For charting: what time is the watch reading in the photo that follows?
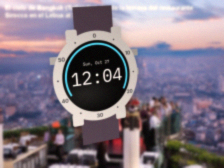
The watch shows 12:04
